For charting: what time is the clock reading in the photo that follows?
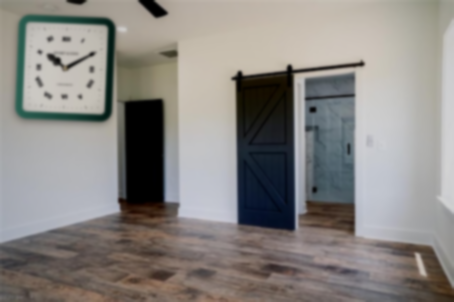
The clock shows 10:10
